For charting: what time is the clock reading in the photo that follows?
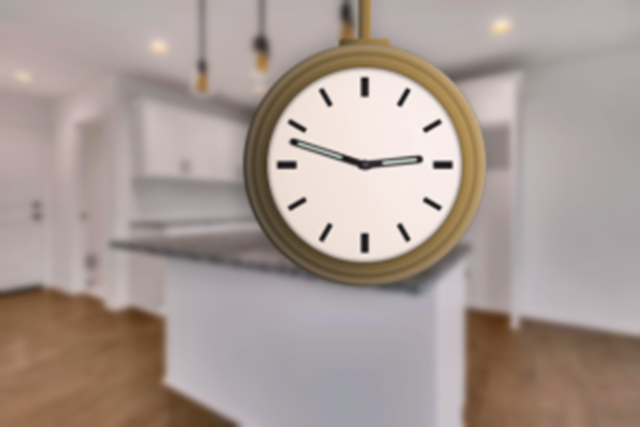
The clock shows 2:48
